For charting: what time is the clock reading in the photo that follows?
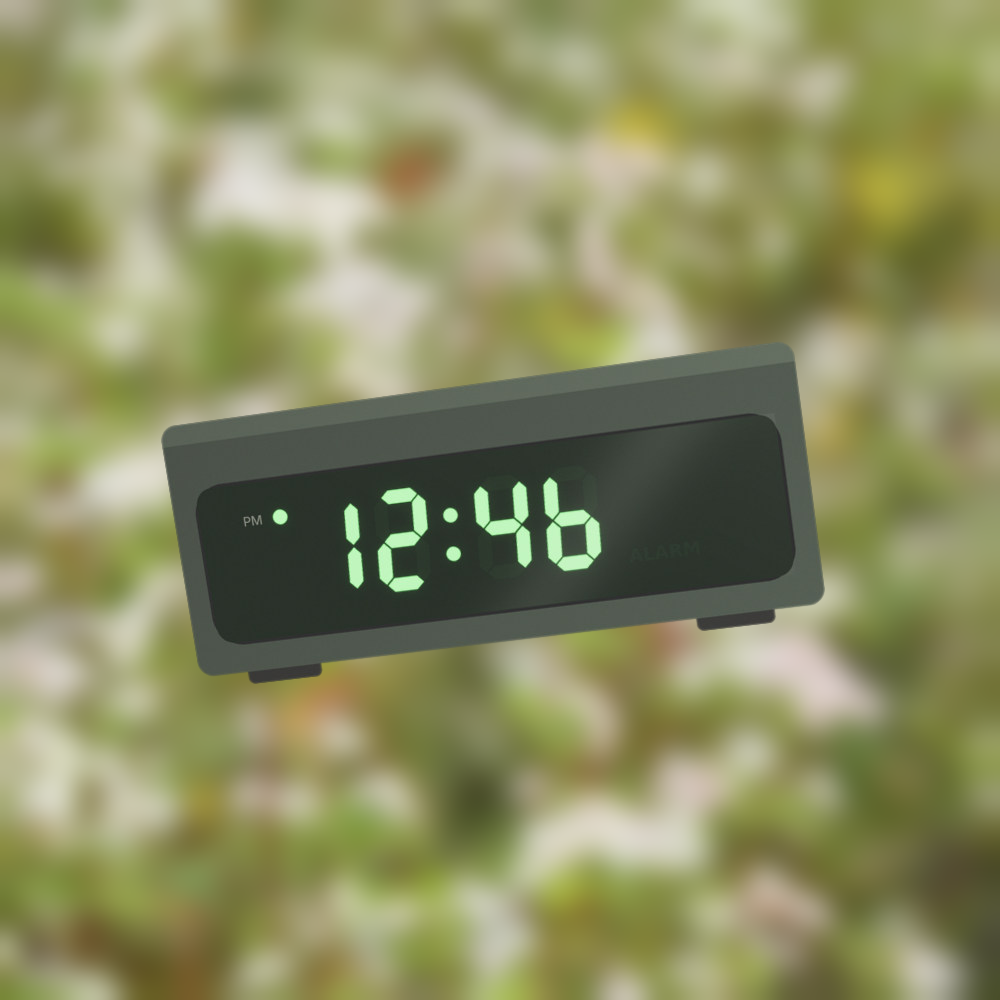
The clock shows 12:46
